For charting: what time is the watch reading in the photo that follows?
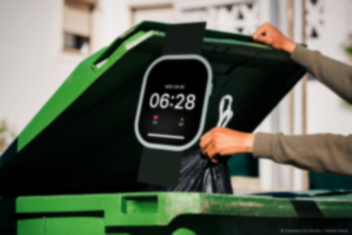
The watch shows 6:28
